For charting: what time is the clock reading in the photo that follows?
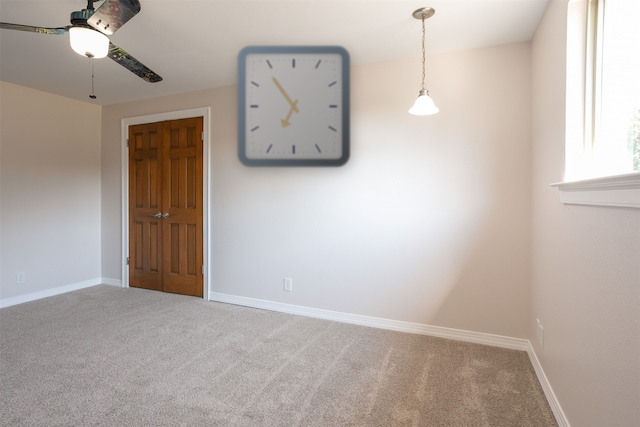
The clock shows 6:54
